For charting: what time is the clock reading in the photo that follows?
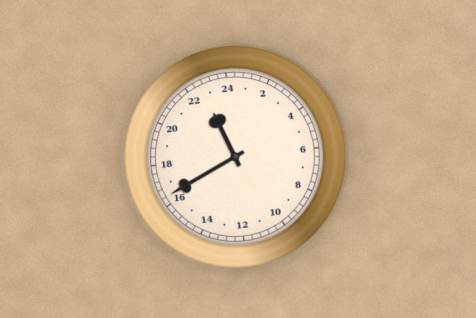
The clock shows 22:41
